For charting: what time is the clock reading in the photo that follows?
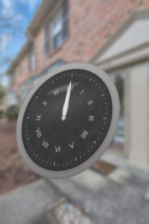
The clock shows 12:00
